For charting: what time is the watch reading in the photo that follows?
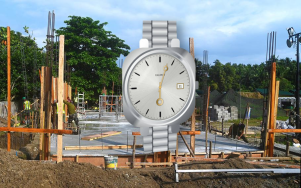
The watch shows 6:03
